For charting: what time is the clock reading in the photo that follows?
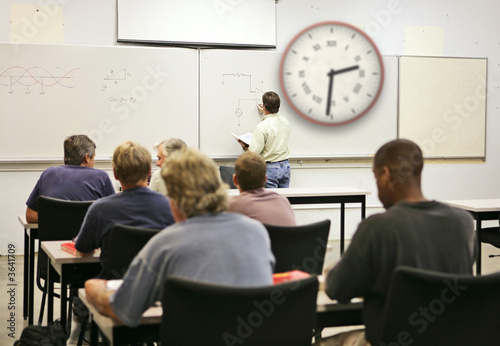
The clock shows 2:31
